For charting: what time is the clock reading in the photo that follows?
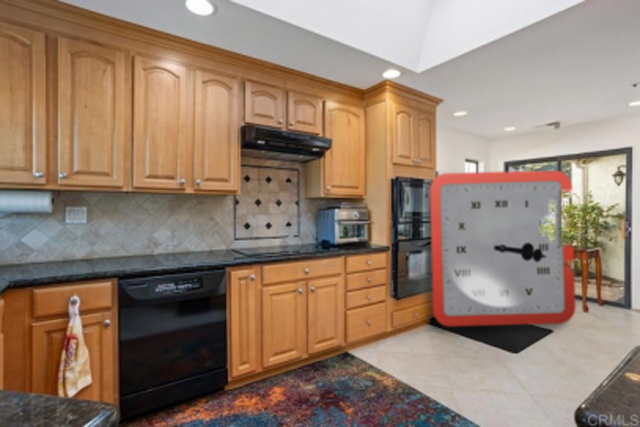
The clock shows 3:17
